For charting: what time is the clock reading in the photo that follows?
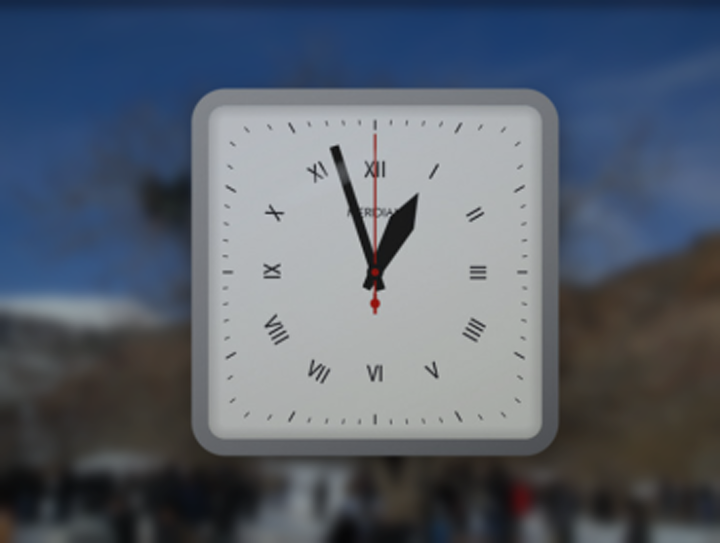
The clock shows 12:57:00
